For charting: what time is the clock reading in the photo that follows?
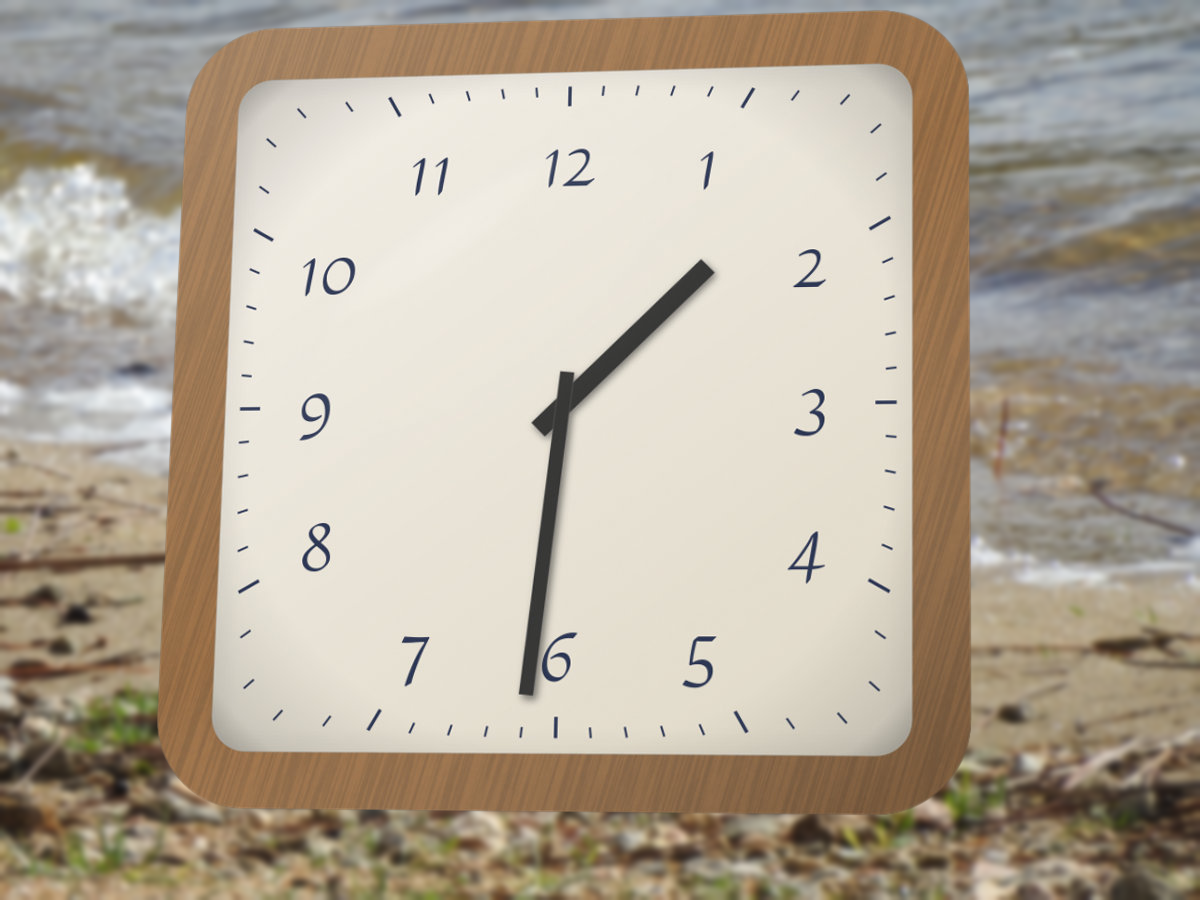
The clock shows 1:31
